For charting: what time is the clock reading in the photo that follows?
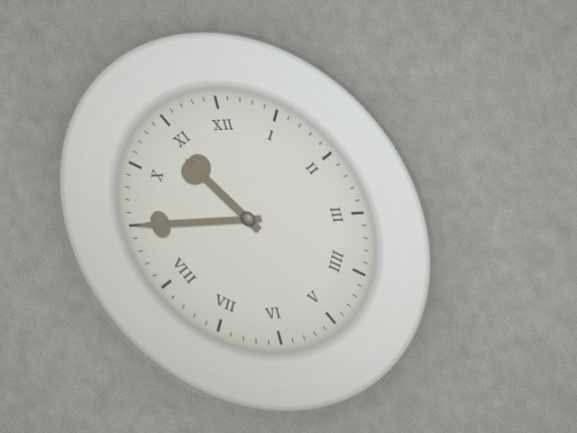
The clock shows 10:45
